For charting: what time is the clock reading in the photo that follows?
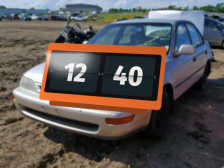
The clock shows 12:40
